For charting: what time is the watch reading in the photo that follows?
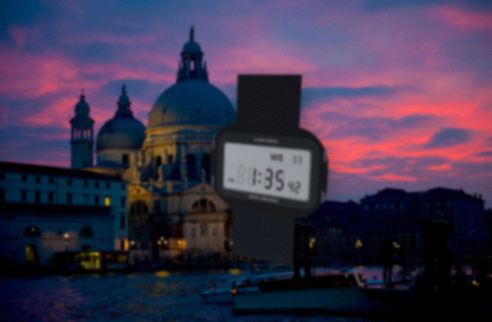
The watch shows 1:35
